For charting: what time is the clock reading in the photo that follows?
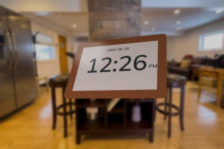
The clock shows 12:26
